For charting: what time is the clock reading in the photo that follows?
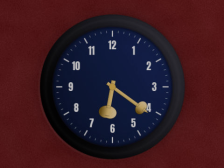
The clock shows 6:21
